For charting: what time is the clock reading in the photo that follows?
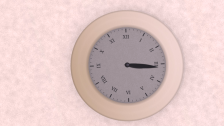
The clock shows 3:16
